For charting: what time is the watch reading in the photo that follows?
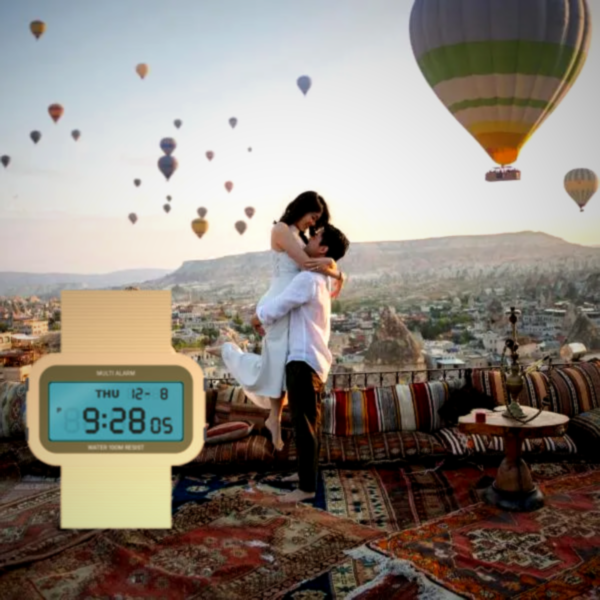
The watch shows 9:28:05
